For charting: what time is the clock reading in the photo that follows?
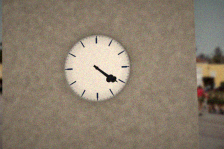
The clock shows 4:21
